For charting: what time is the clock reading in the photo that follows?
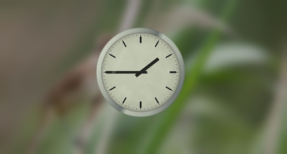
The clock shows 1:45
